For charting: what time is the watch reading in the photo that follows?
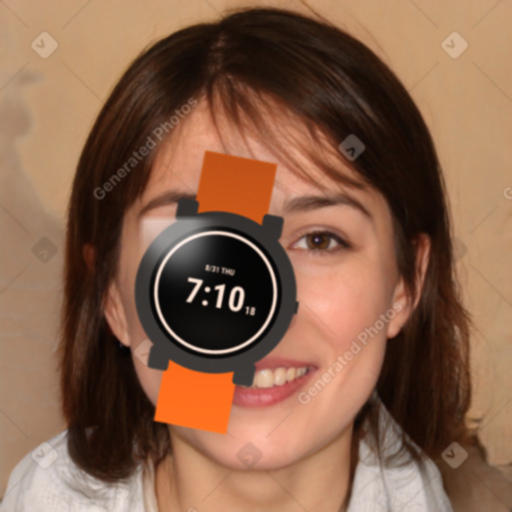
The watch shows 7:10:18
